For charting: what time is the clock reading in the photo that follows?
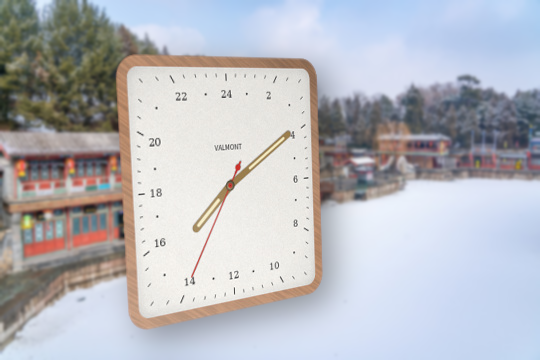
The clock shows 15:09:35
